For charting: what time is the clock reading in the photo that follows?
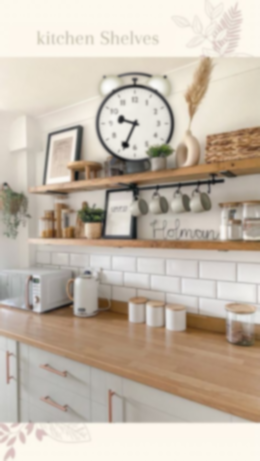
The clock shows 9:34
